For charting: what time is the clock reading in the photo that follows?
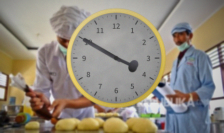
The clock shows 3:50
